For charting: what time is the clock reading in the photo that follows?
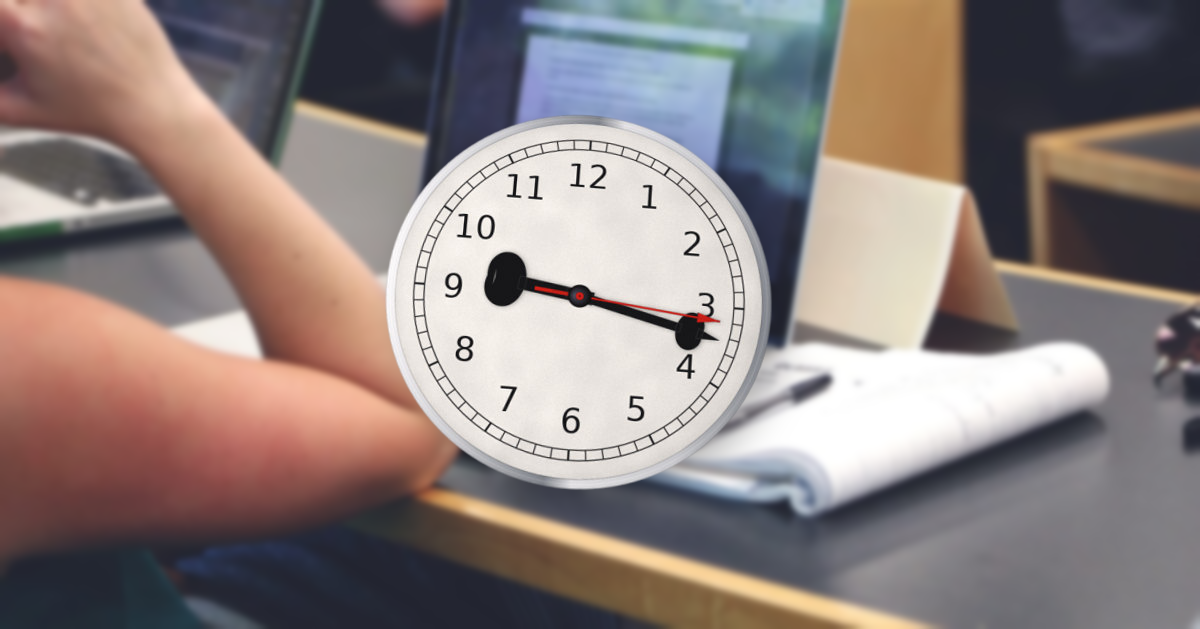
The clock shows 9:17:16
